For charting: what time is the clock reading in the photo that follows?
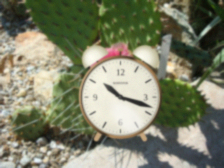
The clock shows 10:18
